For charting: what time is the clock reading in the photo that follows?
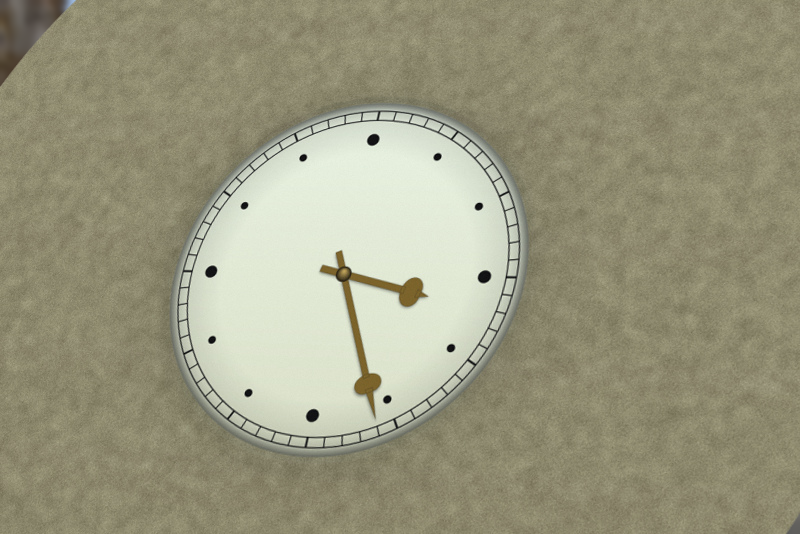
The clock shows 3:26
